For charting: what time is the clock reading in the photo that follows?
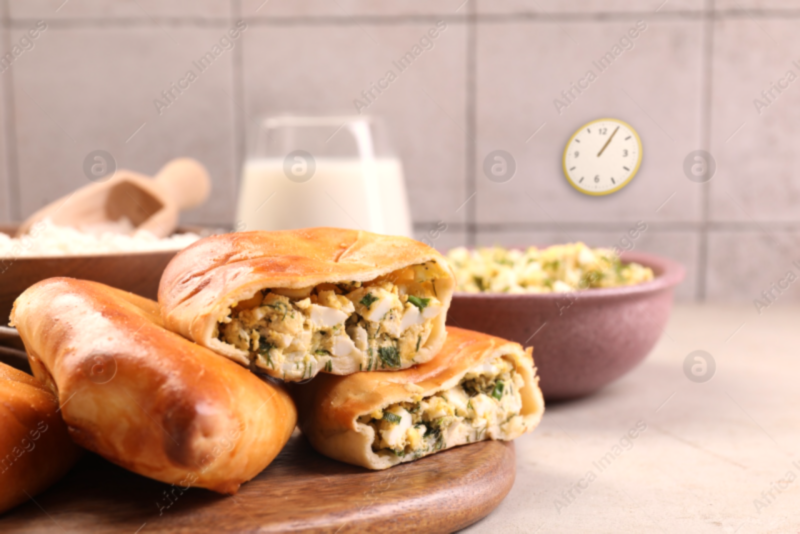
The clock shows 1:05
